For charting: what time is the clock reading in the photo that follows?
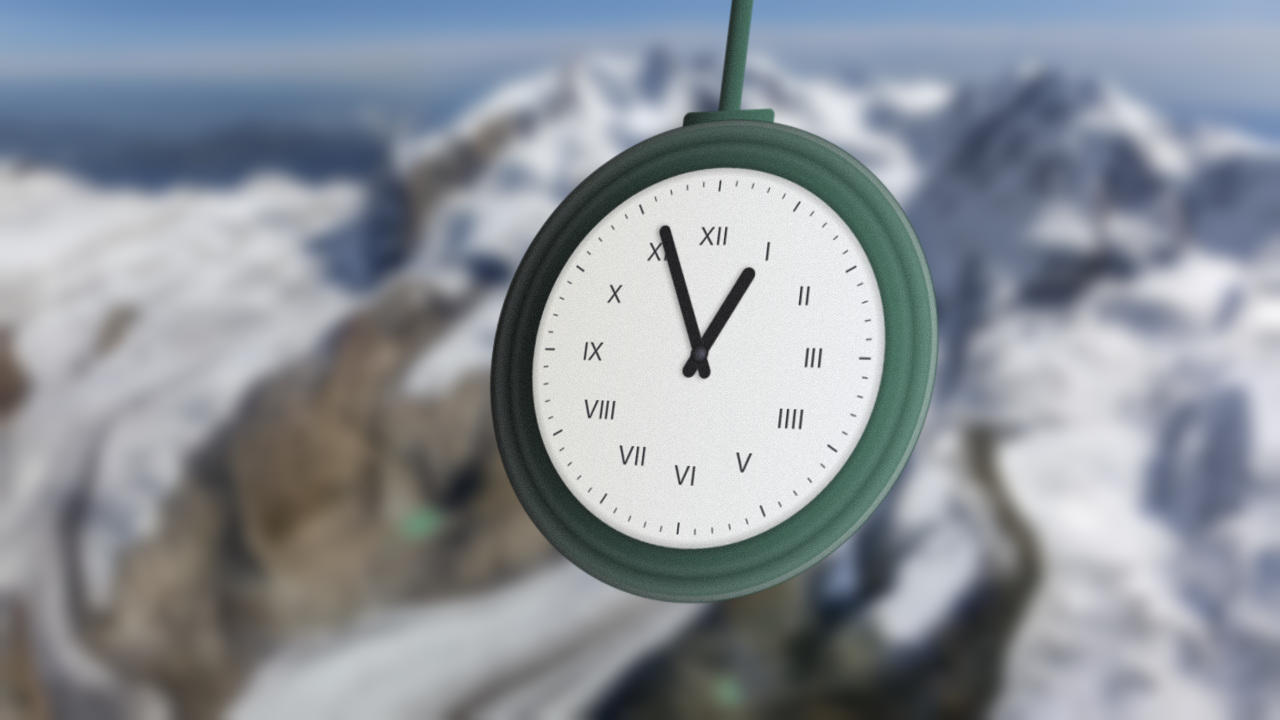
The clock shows 12:56
